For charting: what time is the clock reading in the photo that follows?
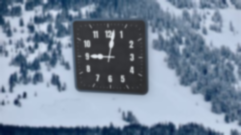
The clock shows 9:02
